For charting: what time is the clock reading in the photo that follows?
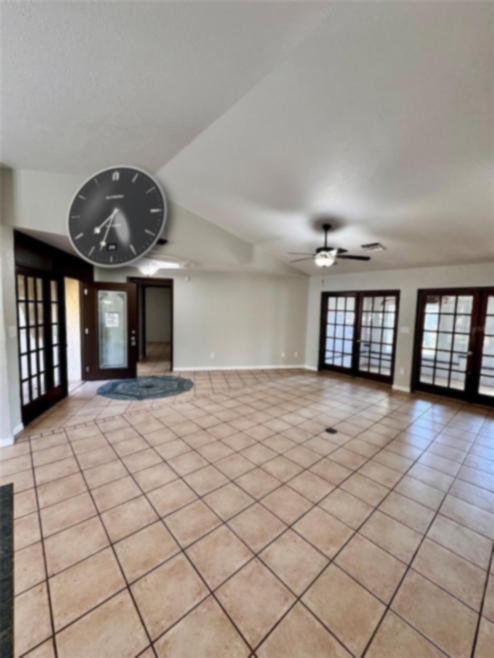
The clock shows 7:33
